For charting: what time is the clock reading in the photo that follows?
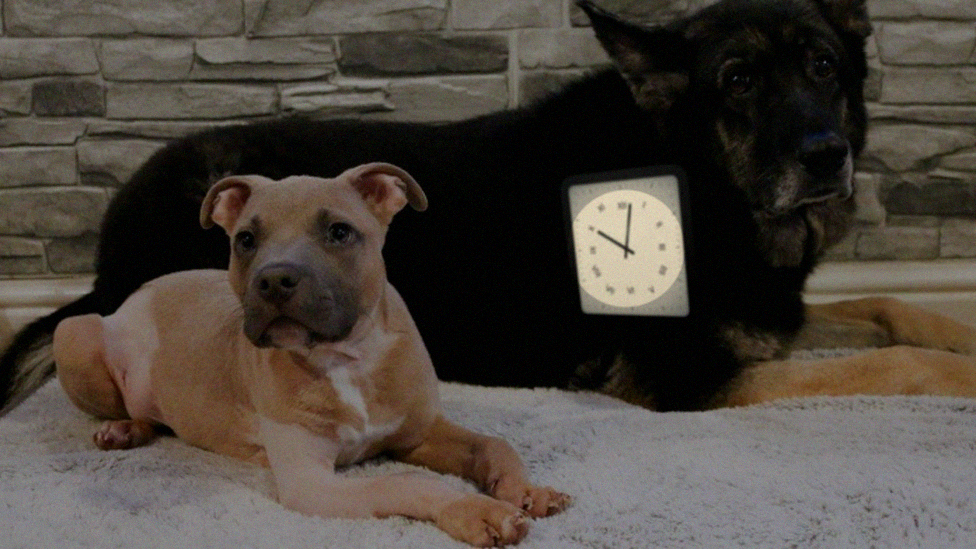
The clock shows 10:02
